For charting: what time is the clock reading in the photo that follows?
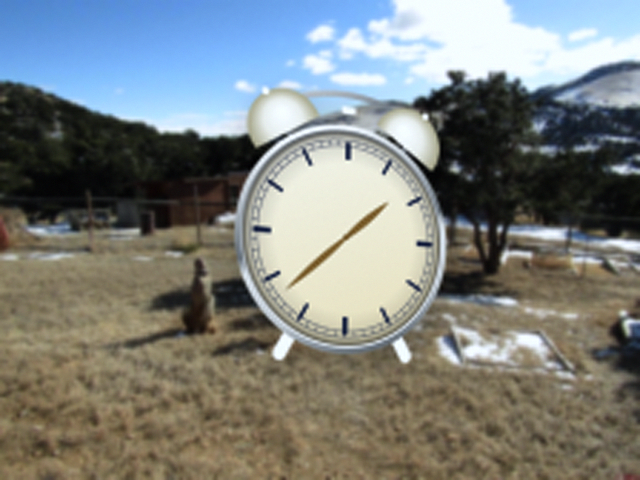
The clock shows 1:38
